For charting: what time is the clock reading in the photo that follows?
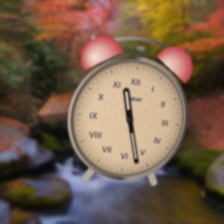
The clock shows 11:27
